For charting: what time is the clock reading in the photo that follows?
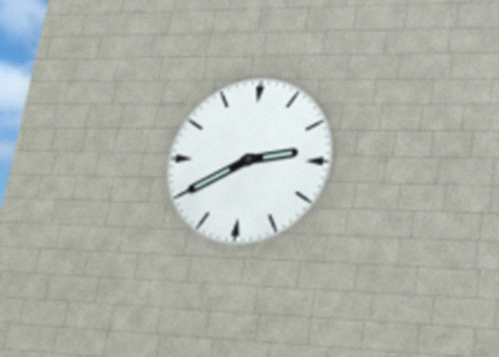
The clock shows 2:40
